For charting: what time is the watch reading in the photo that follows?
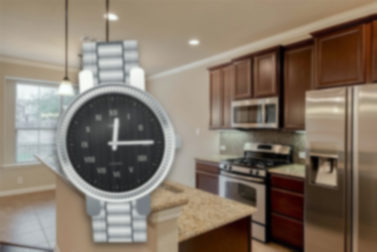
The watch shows 12:15
